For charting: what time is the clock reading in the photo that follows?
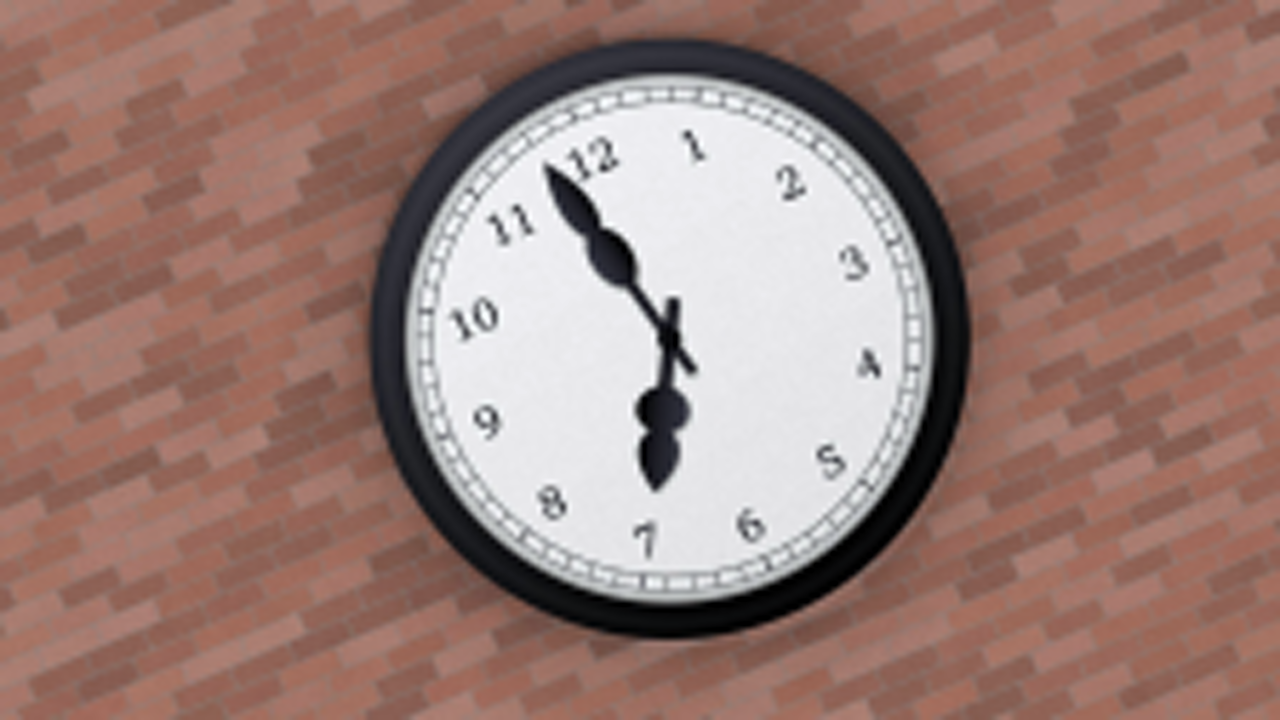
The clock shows 6:58
